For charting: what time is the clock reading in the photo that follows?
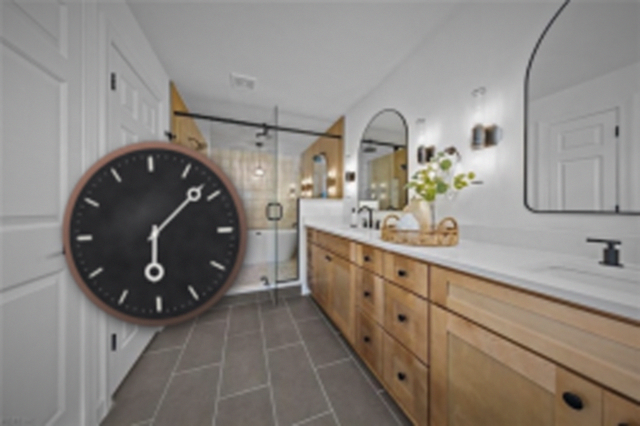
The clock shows 6:08
